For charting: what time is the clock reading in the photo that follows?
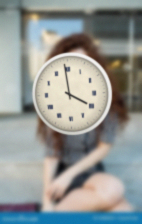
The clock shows 3:59
